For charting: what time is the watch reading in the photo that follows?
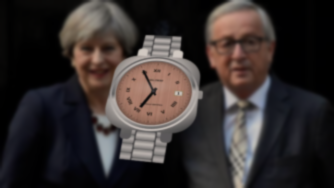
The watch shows 6:55
